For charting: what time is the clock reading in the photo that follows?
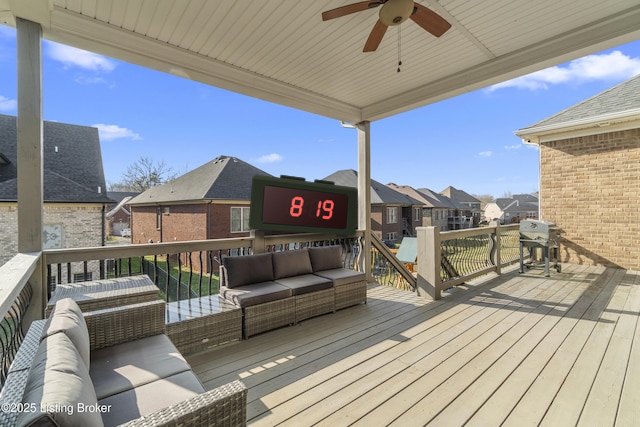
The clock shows 8:19
